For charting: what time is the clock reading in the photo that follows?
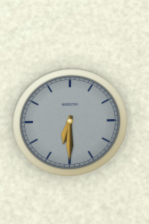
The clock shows 6:30
